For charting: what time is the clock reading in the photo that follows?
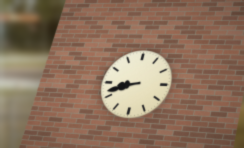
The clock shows 8:42
